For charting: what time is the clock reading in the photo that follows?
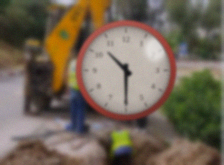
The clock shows 10:30
